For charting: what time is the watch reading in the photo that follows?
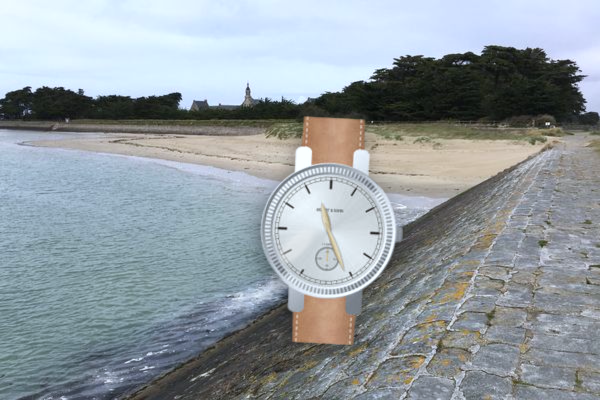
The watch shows 11:26
